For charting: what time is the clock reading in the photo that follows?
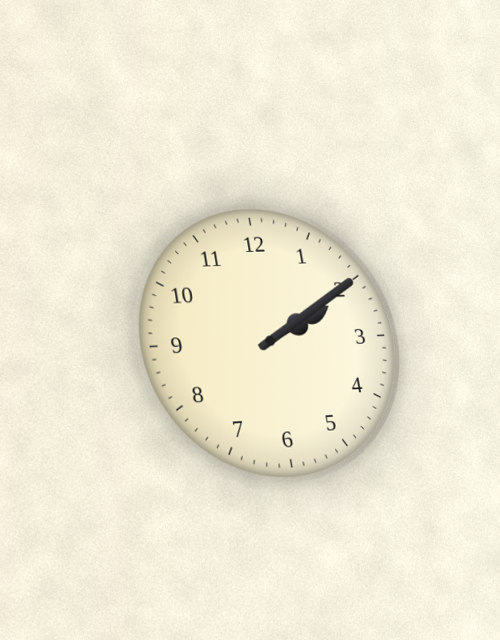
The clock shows 2:10
